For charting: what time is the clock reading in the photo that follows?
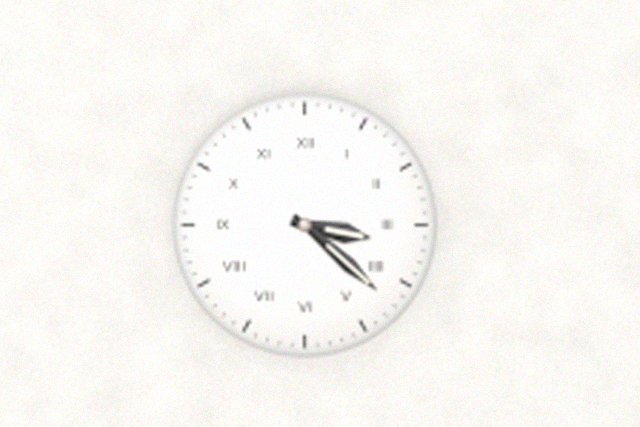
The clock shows 3:22
